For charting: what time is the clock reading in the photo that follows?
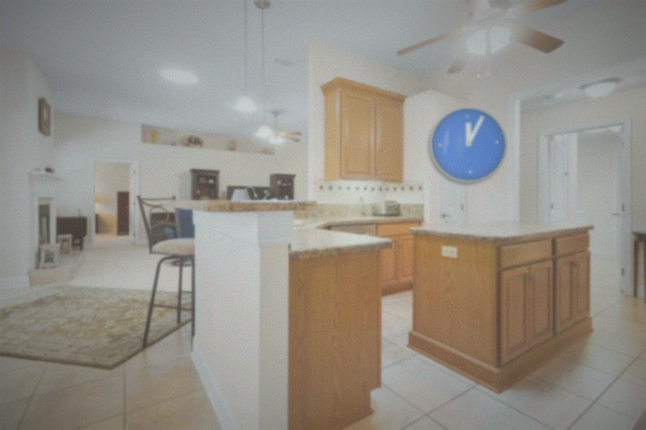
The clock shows 12:05
